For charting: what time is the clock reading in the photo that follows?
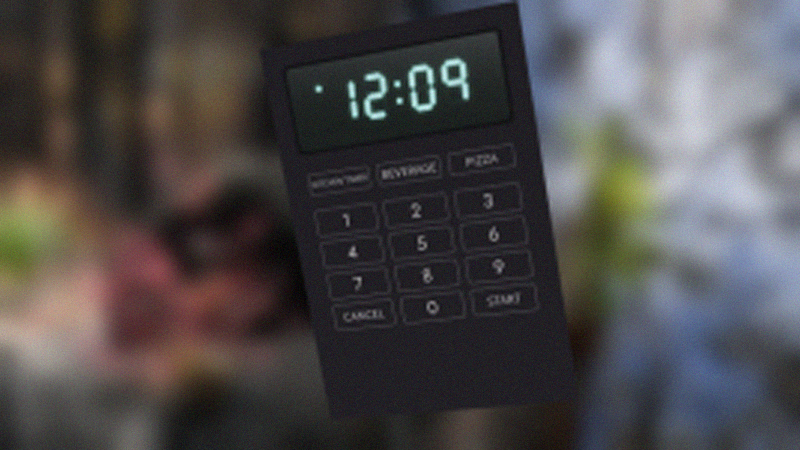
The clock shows 12:09
